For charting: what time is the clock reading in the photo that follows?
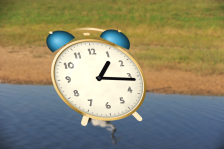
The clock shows 1:16
